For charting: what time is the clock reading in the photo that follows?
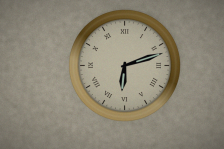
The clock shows 6:12
